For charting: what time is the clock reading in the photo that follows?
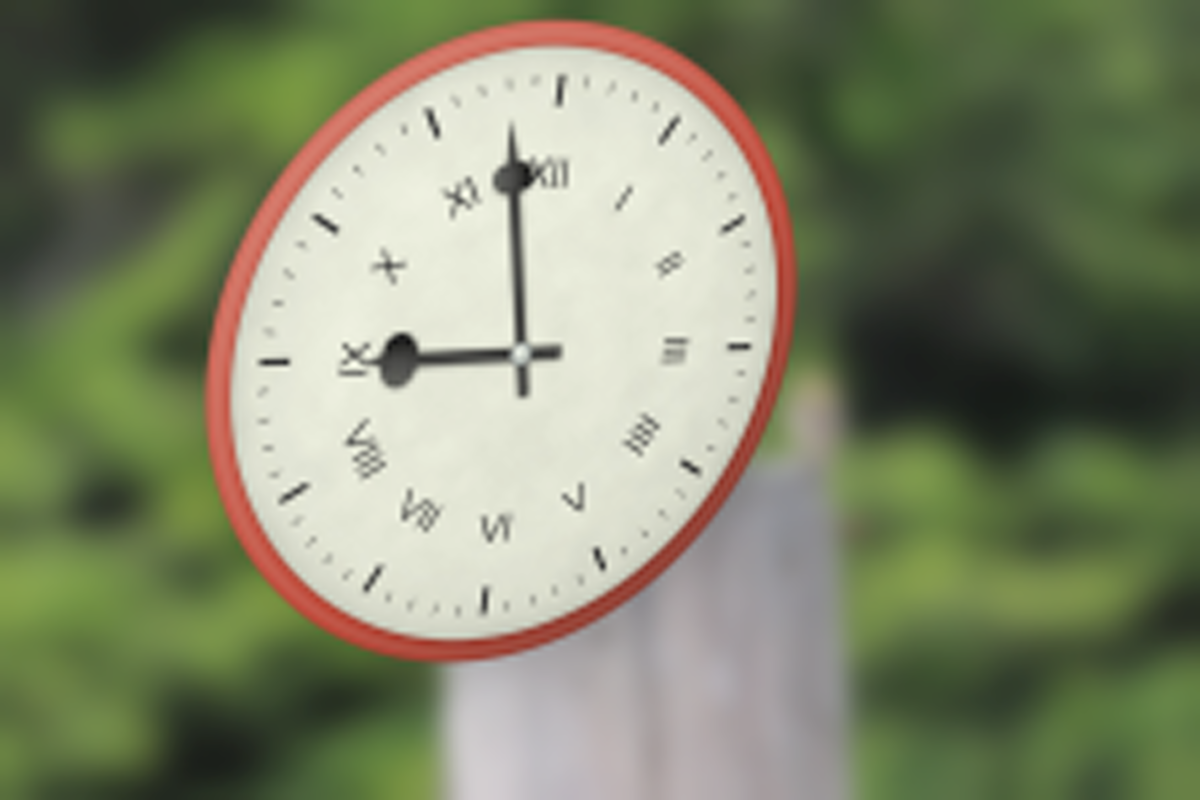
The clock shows 8:58
